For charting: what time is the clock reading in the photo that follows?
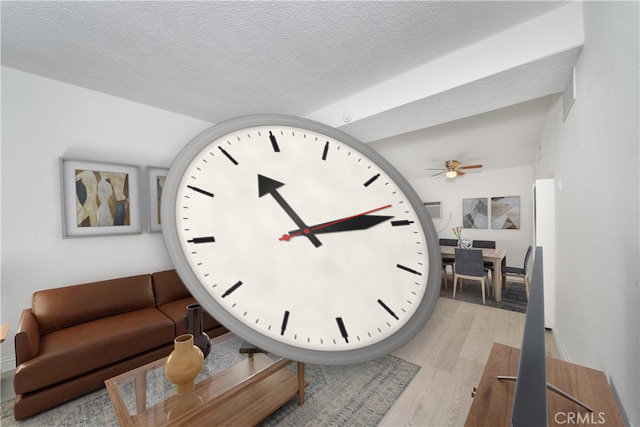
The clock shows 11:14:13
